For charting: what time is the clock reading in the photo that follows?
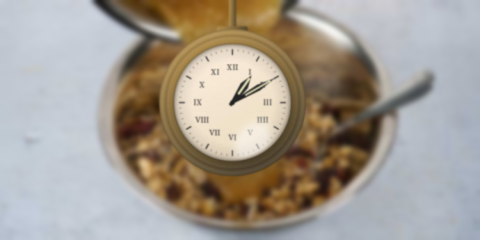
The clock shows 1:10
